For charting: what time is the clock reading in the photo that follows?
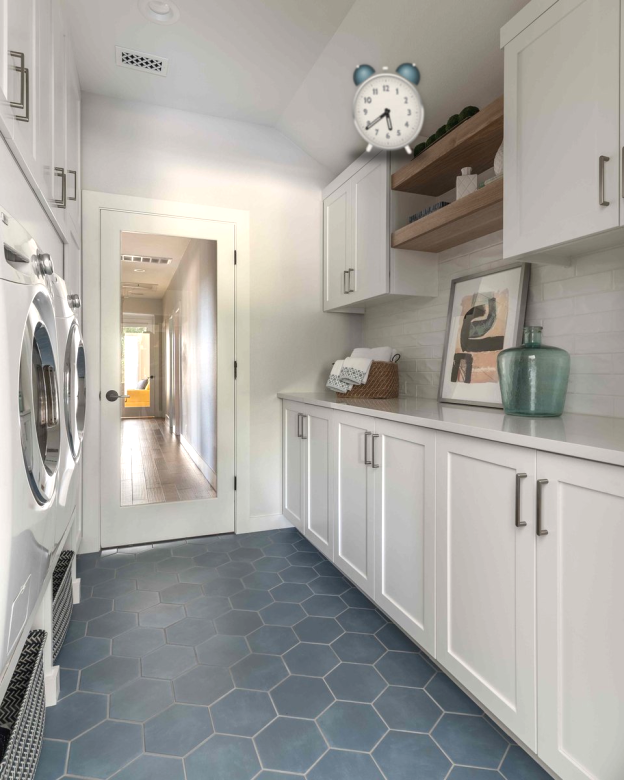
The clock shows 5:39
